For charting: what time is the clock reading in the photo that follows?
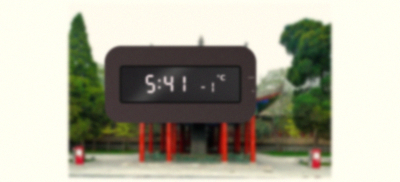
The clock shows 5:41
